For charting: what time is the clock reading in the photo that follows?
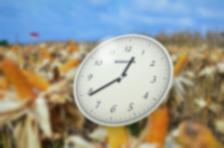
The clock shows 12:39
